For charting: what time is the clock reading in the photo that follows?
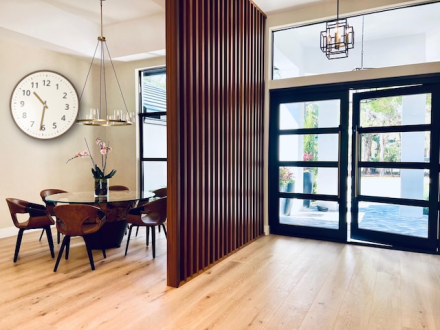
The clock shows 10:31
